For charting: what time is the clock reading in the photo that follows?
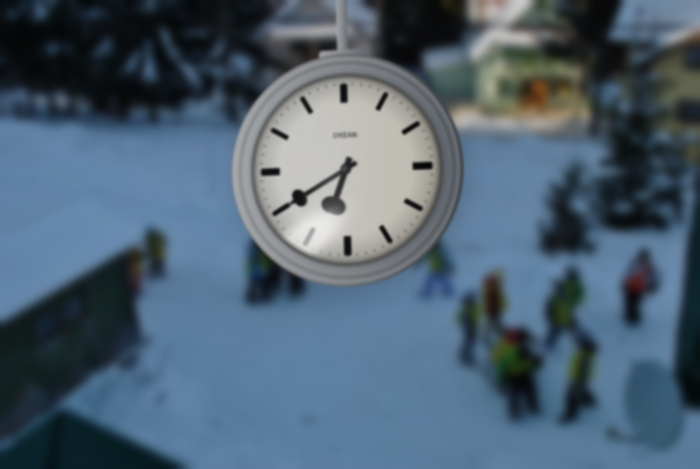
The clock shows 6:40
